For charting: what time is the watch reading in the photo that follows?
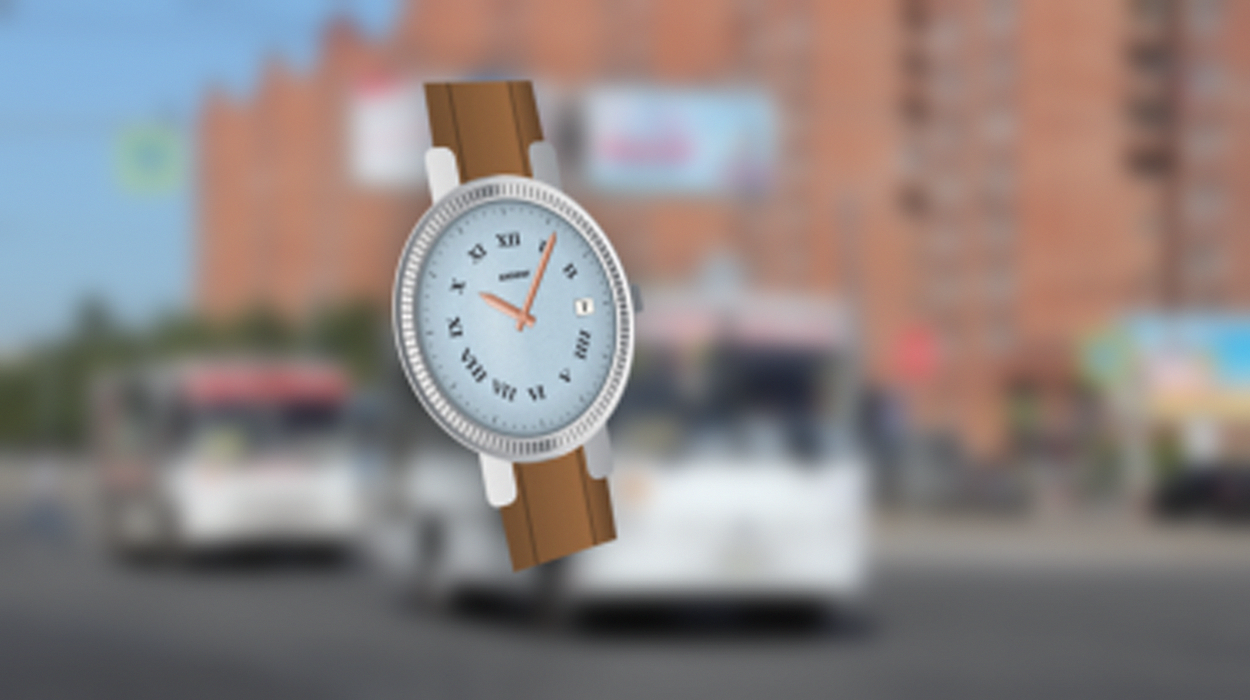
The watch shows 10:06
